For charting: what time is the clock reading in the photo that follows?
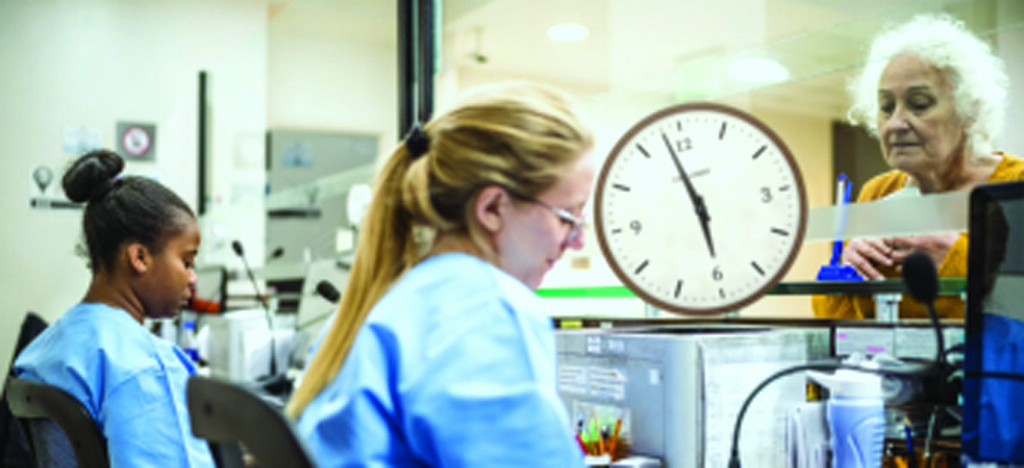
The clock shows 5:58
